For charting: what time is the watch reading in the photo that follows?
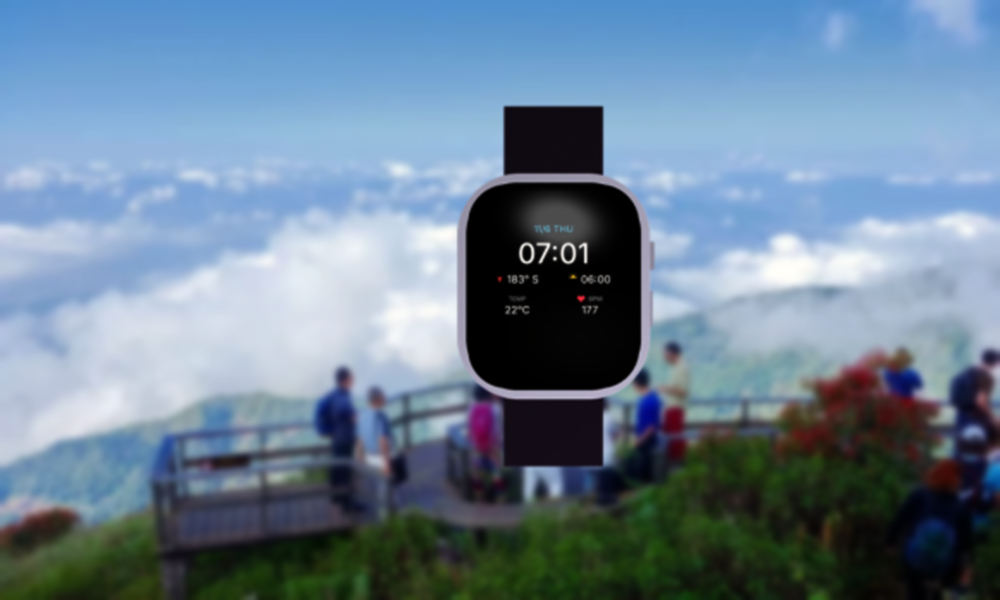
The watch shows 7:01
